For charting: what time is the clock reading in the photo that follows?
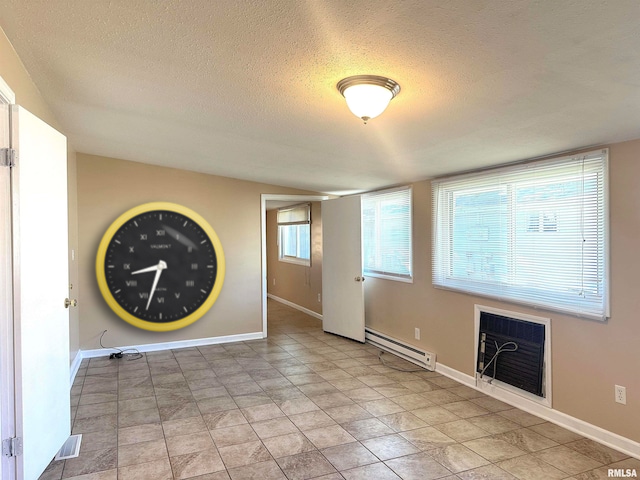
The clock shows 8:33
